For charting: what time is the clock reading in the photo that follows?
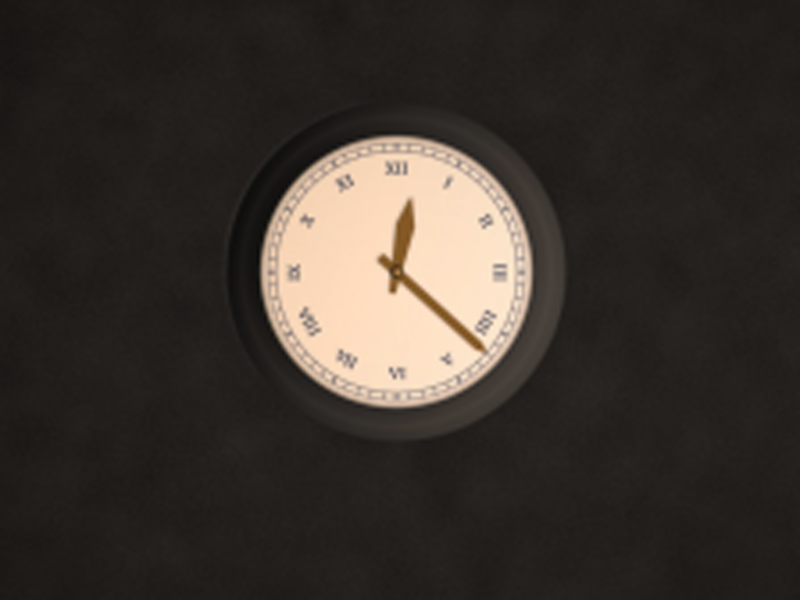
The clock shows 12:22
